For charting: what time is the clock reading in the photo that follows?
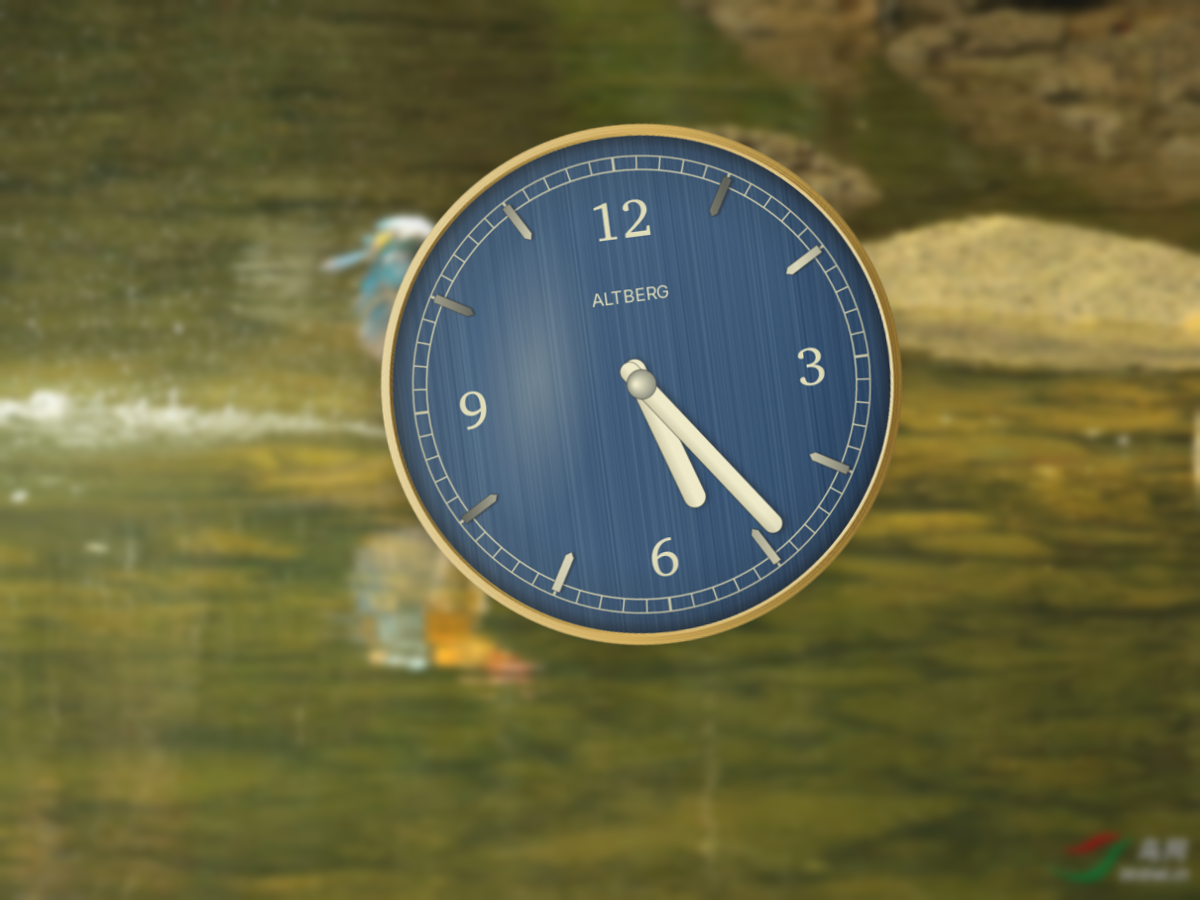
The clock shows 5:24
